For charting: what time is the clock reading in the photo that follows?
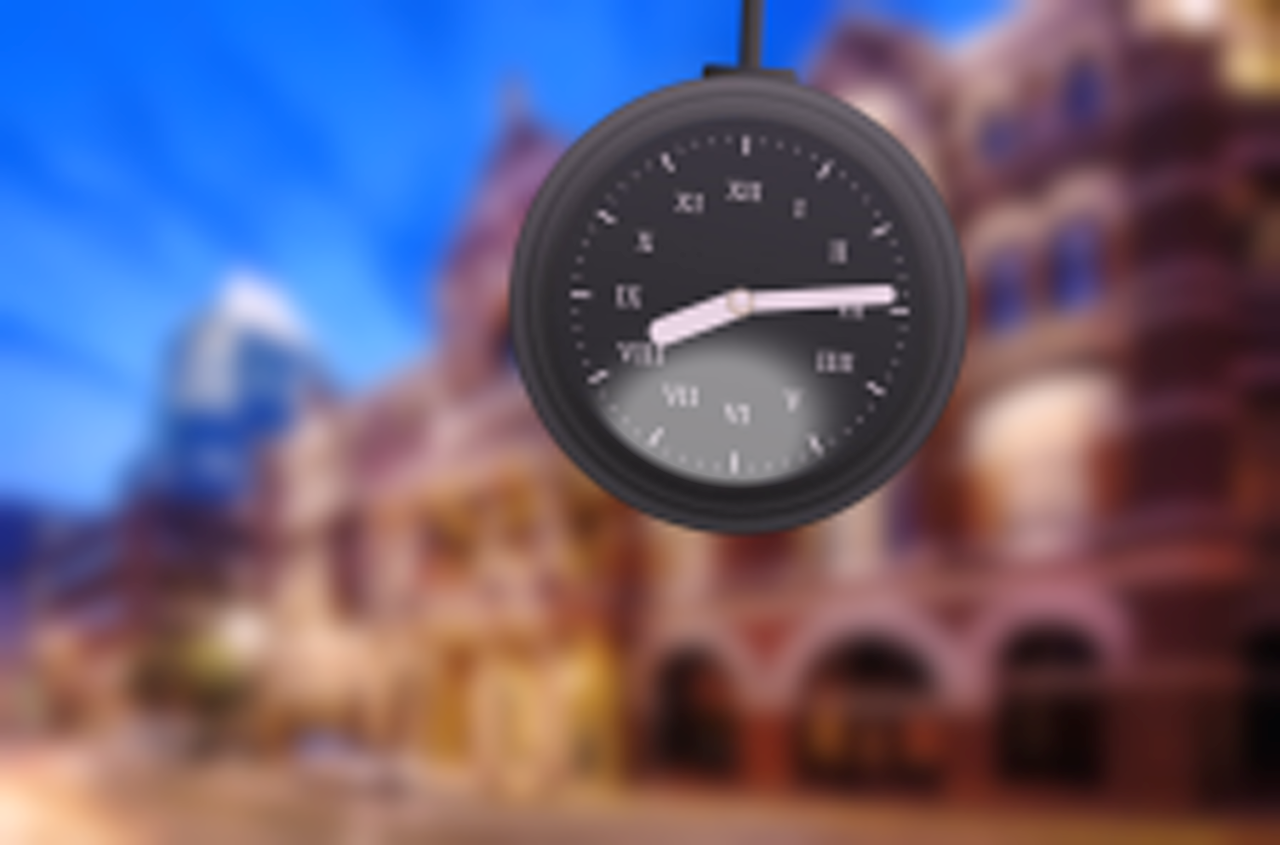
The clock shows 8:14
